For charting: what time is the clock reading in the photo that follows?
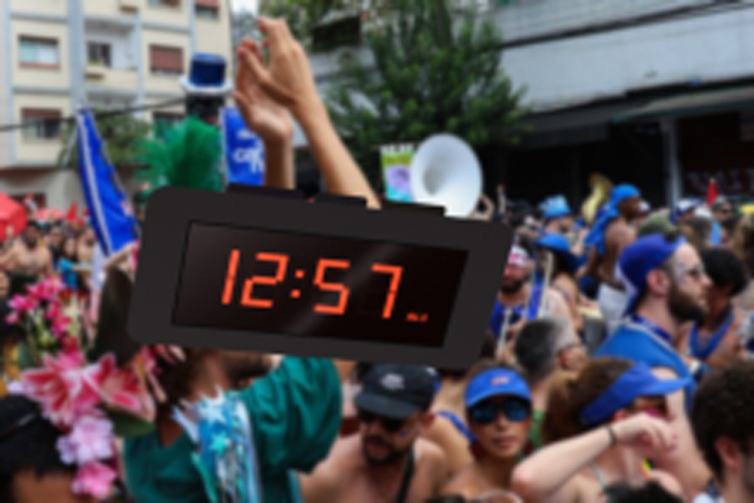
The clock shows 12:57
